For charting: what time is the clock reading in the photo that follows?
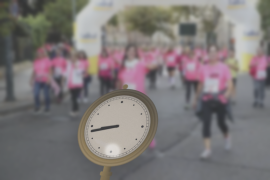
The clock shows 8:43
